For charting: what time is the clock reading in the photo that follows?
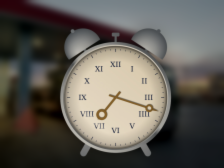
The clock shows 7:18
